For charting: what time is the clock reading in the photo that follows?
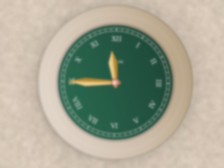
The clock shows 11:45
